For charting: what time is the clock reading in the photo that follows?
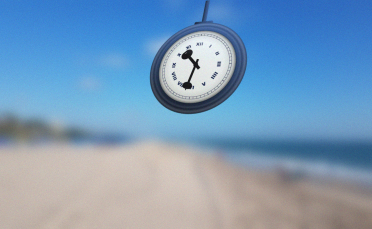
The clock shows 10:32
